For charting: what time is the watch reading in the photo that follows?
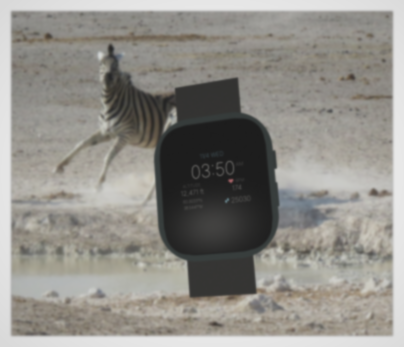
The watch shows 3:50
